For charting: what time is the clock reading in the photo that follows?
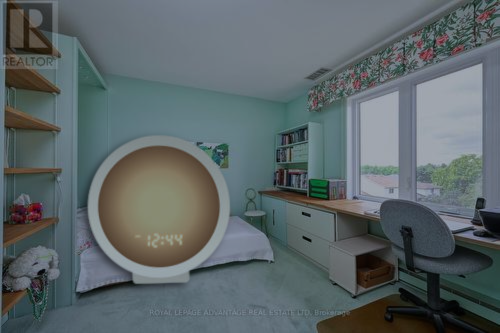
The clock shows 12:44
